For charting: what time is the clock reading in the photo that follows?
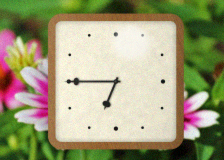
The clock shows 6:45
